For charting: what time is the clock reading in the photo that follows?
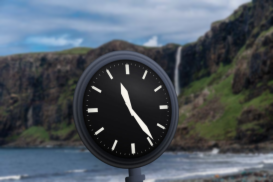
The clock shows 11:24
